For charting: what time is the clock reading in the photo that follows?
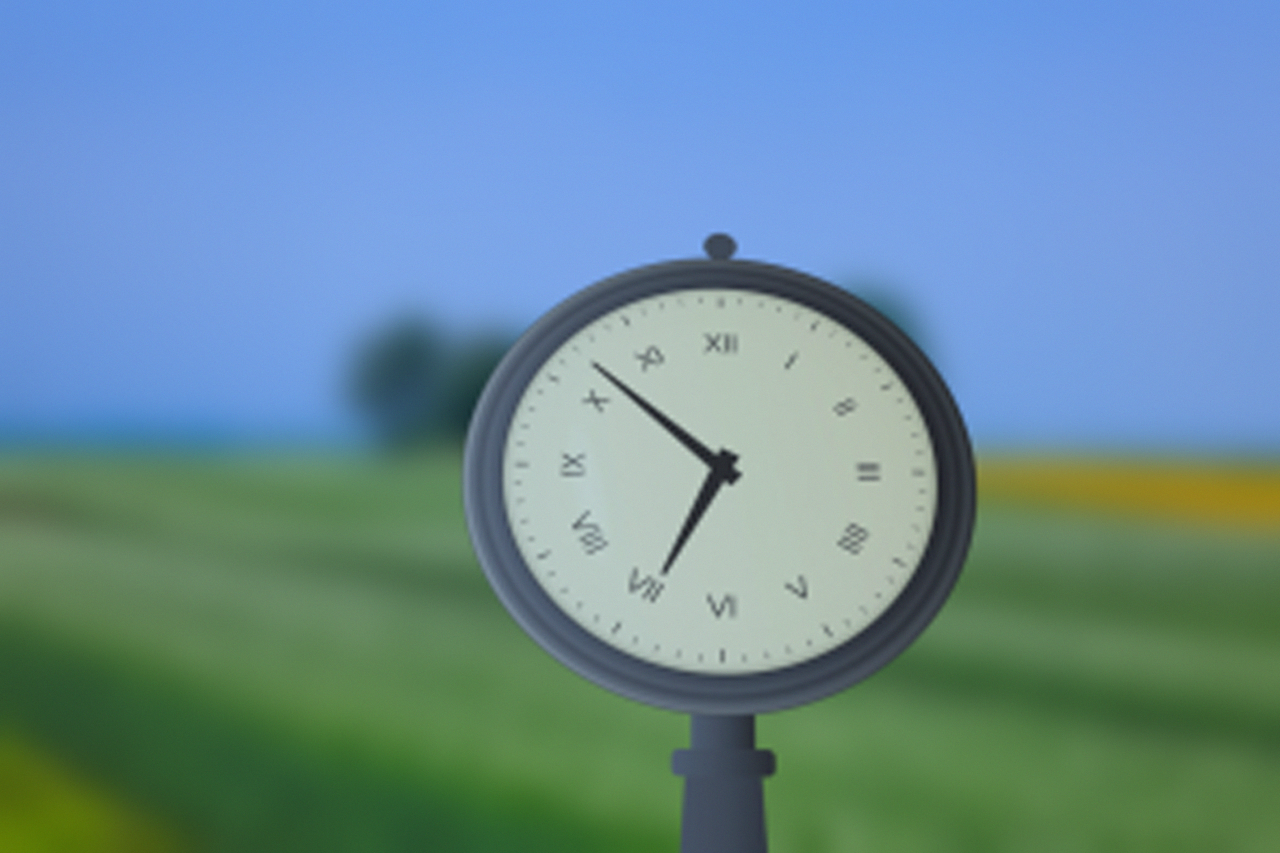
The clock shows 6:52
